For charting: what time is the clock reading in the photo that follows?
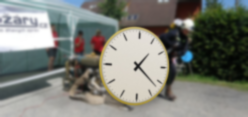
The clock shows 1:22
